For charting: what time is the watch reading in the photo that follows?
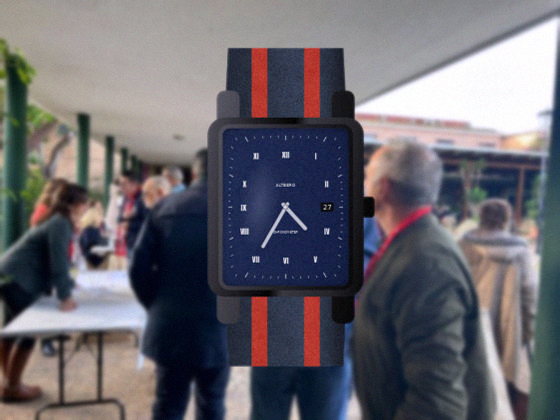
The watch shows 4:35
